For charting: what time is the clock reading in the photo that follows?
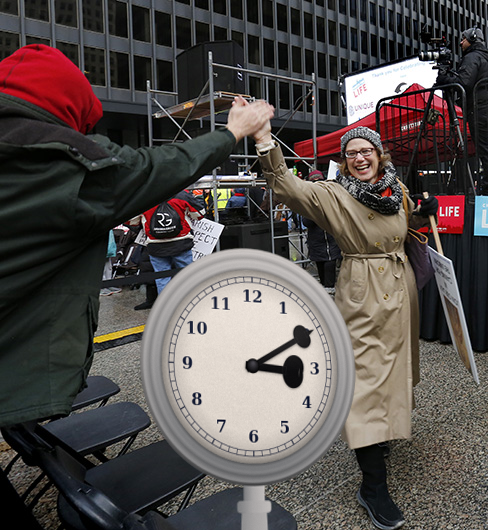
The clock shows 3:10
